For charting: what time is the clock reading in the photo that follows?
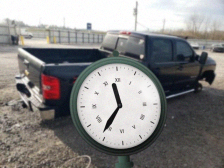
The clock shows 11:36
